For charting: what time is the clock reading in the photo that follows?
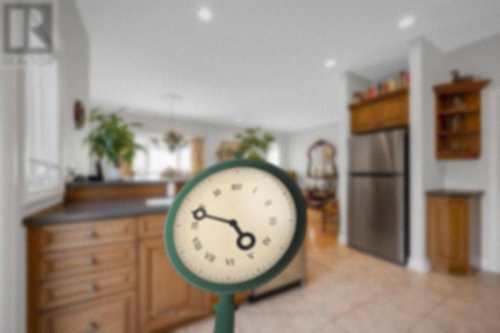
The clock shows 4:48
